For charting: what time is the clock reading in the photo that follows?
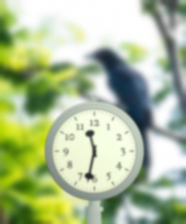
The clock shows 11:32
